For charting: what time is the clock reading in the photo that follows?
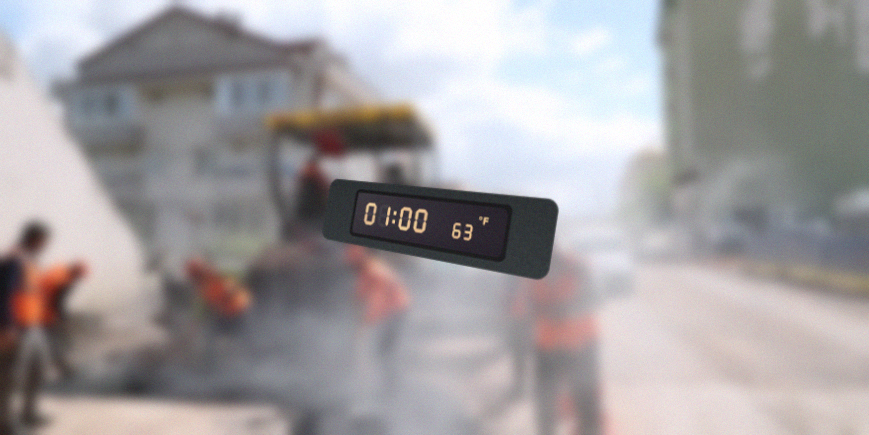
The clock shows 1:00
